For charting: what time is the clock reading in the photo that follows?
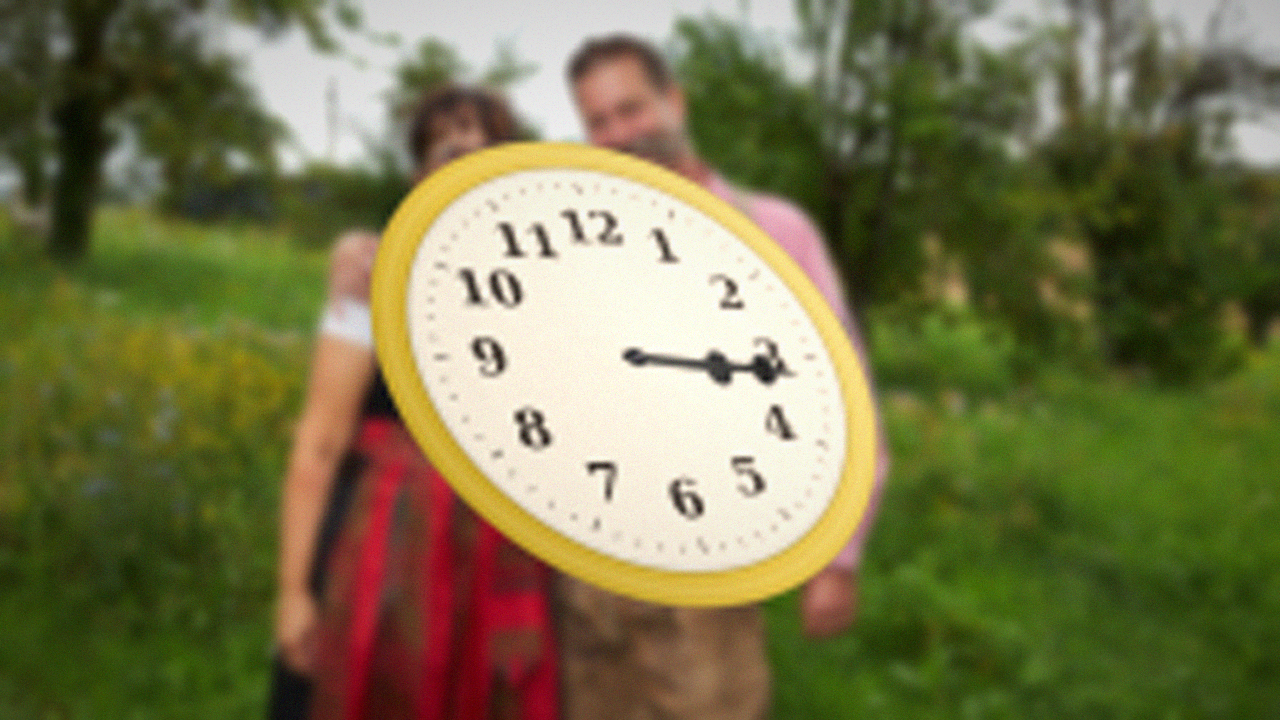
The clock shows 3:16
